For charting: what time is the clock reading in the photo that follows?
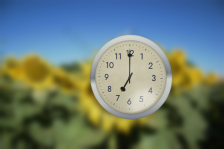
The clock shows 7:00
